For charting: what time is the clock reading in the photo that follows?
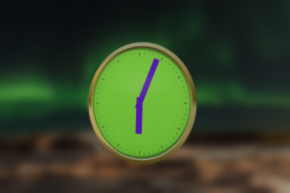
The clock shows 6:04
